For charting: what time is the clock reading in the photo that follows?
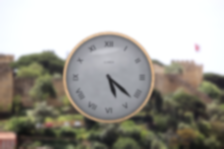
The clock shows 5:22
